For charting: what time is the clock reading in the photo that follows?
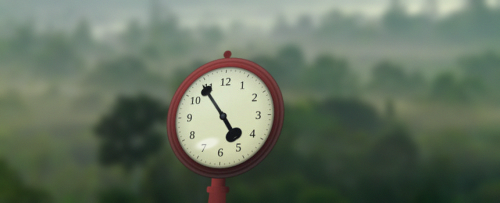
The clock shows 4:54
